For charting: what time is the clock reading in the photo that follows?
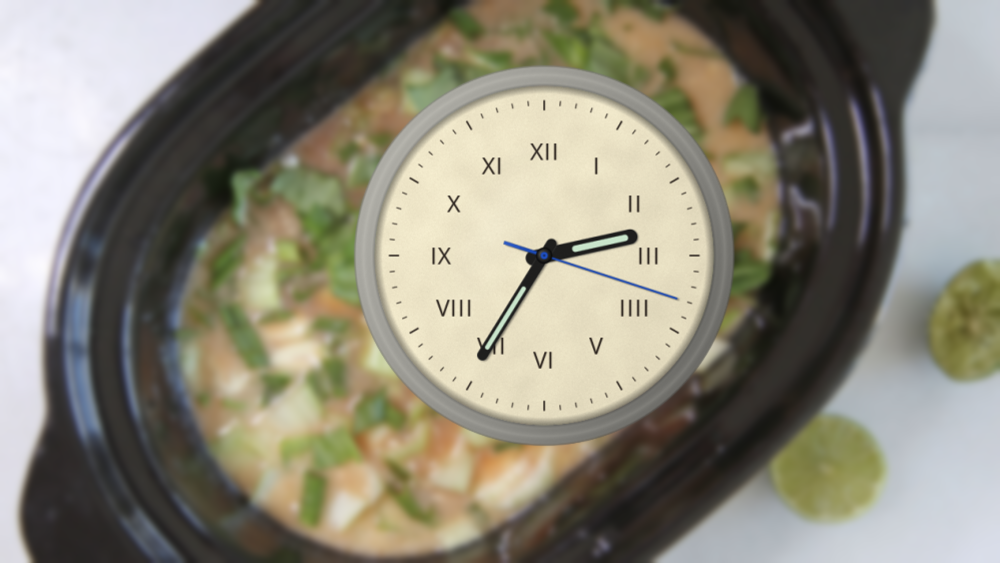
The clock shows 2:35:18
